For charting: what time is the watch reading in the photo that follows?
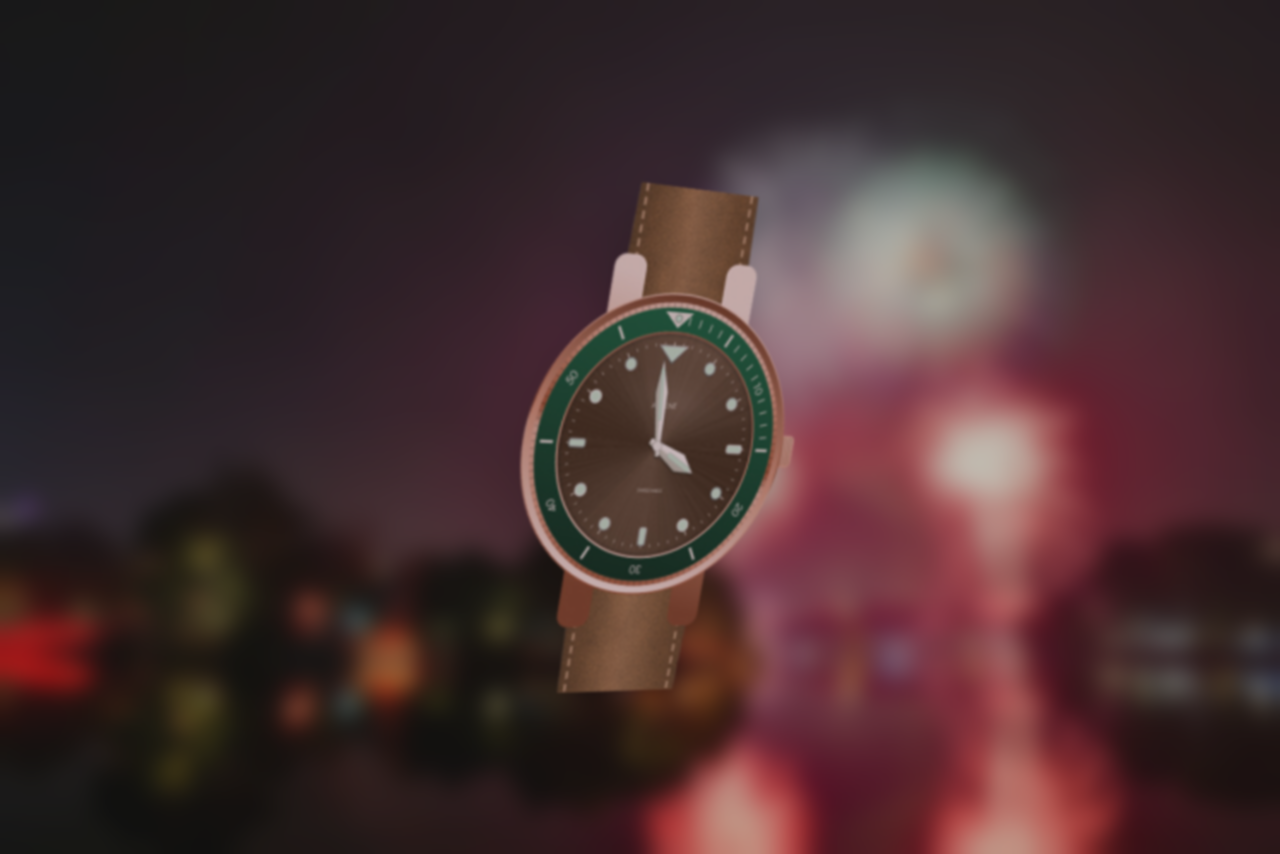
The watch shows 3:59
